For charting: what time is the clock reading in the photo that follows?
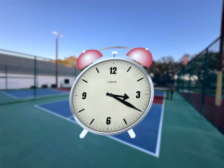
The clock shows 3:20
